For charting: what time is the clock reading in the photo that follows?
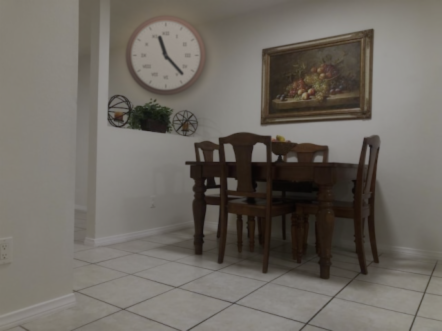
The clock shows 11:23
